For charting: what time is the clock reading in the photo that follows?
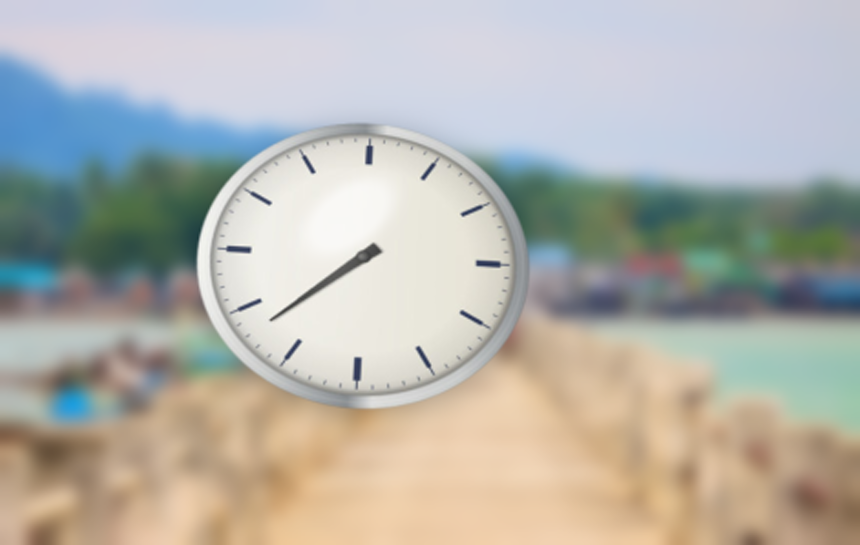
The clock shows 7:38
